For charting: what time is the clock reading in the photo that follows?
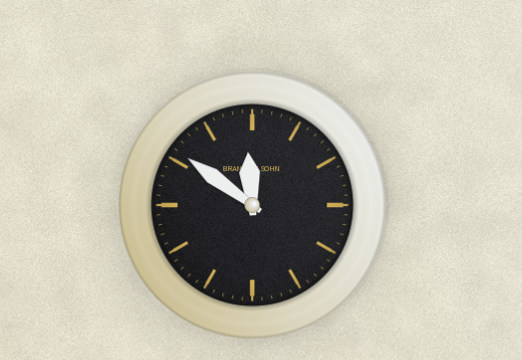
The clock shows 11:51
